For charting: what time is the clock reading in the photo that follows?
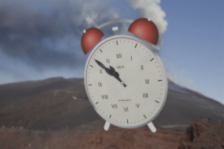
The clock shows 10:52
